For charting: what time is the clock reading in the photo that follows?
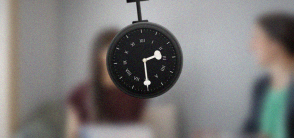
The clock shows 2:30
